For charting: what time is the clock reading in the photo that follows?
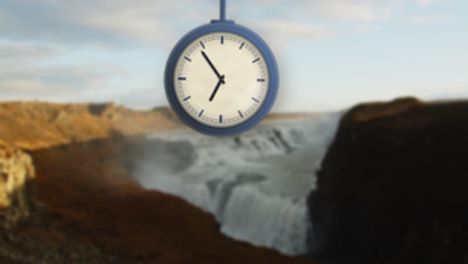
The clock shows 6:54
